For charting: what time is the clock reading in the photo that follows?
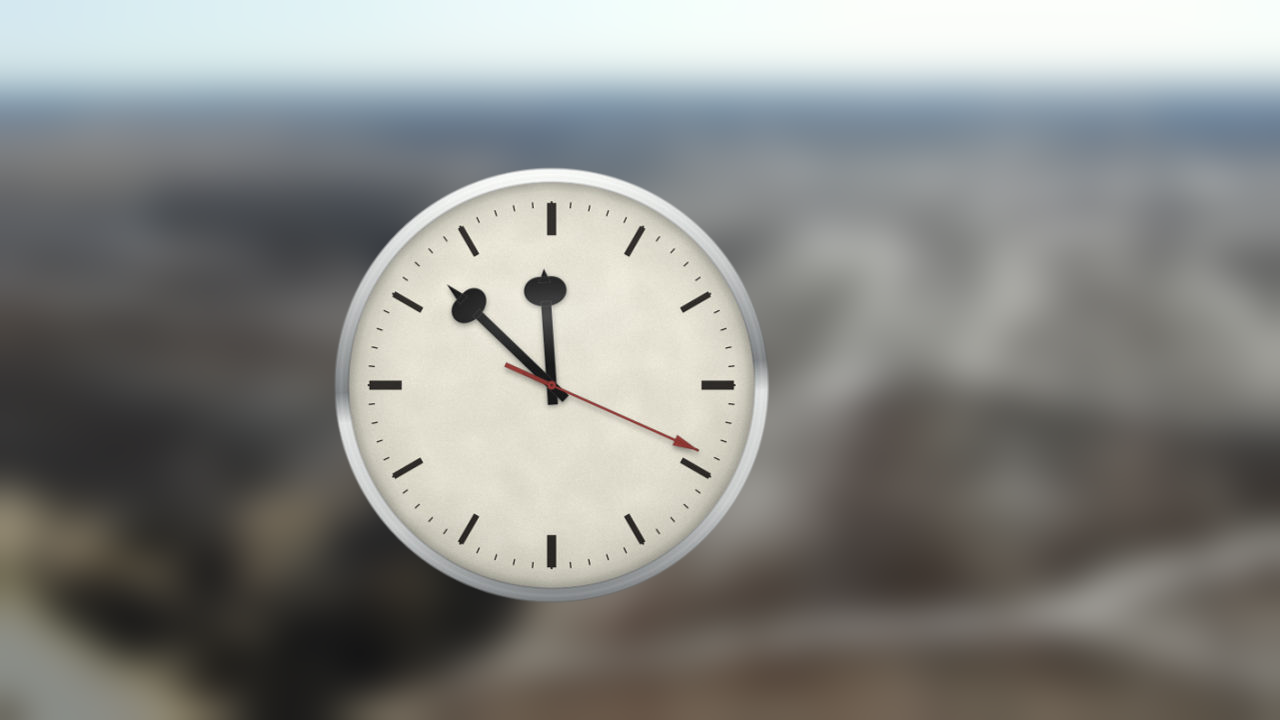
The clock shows 11:52:19
